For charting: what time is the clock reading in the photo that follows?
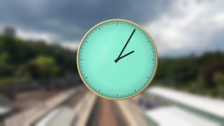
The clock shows 2:05
